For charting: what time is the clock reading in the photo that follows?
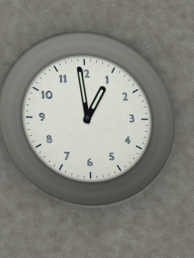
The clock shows 12:59
